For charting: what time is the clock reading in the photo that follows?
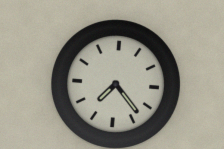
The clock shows 7:23
